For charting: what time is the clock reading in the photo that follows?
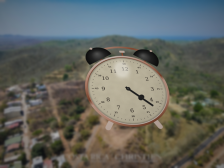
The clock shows 4:22
